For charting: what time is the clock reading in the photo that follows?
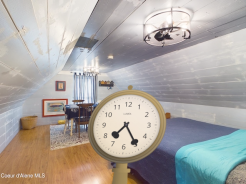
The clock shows 7:25
